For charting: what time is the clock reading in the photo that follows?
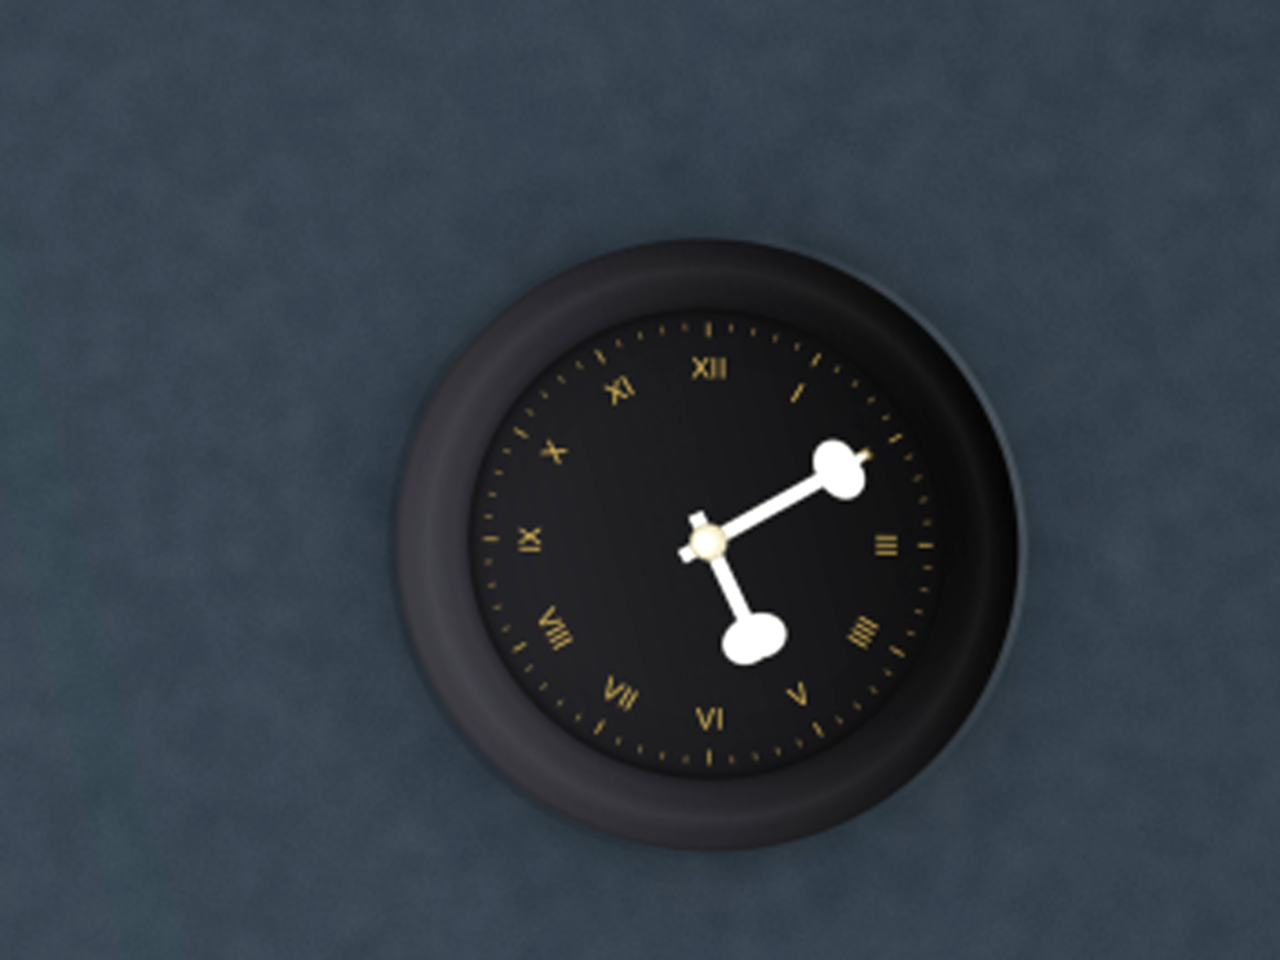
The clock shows 5:10
